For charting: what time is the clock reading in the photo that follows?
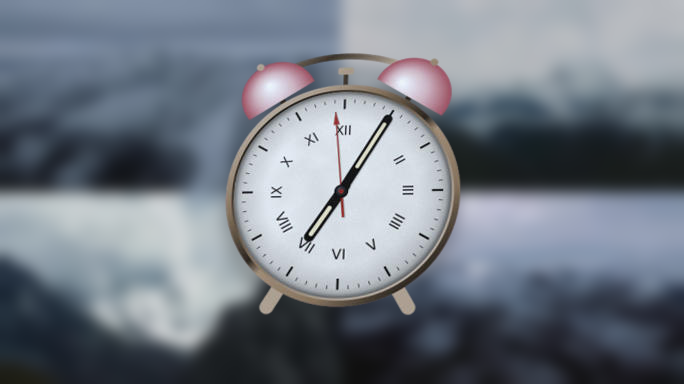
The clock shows 7:04:59
